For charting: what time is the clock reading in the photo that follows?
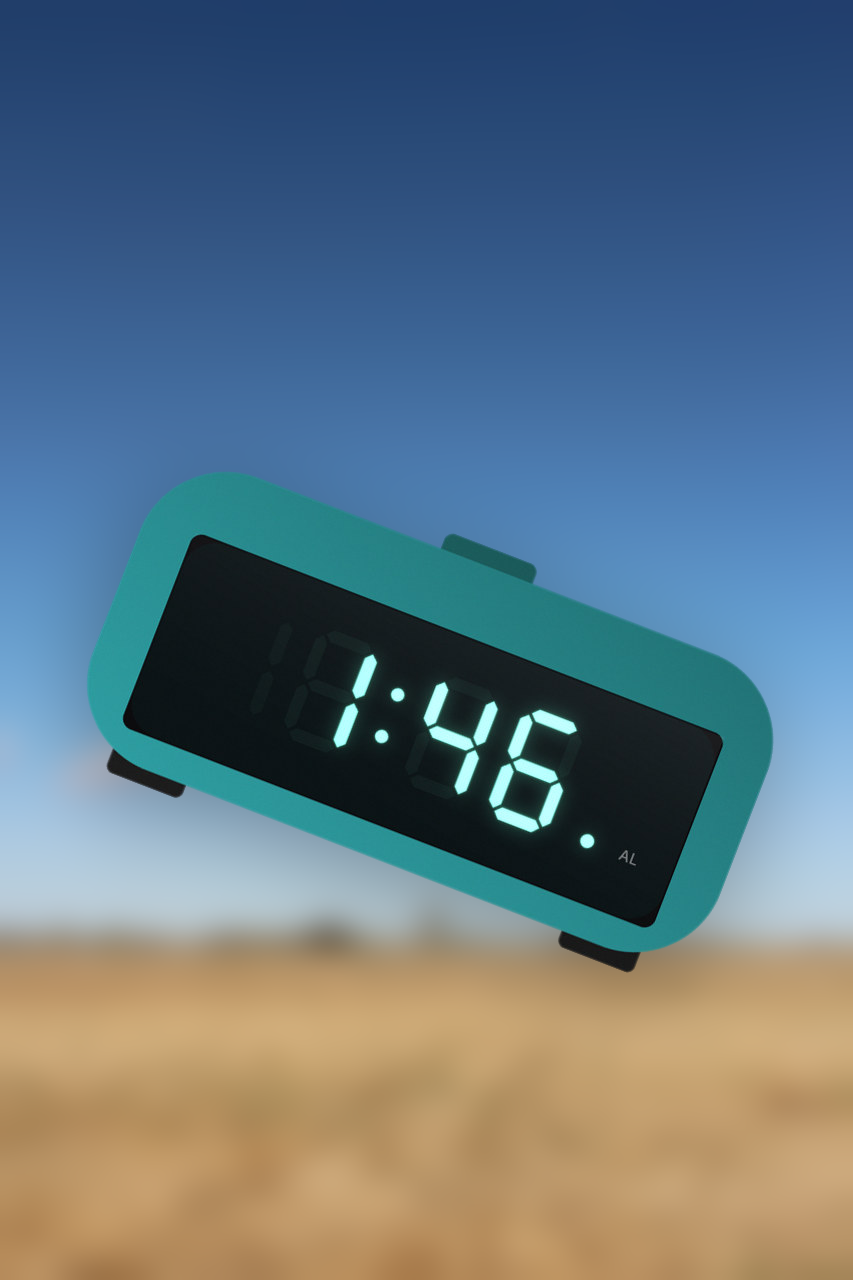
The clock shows 1:46
